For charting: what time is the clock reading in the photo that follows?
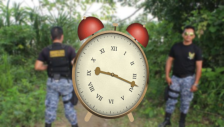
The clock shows 9:18
